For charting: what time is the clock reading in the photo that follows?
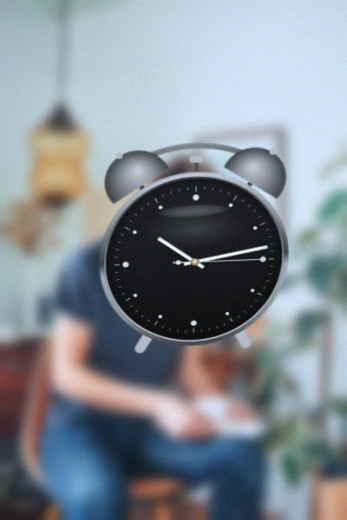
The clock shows 10:13:15
